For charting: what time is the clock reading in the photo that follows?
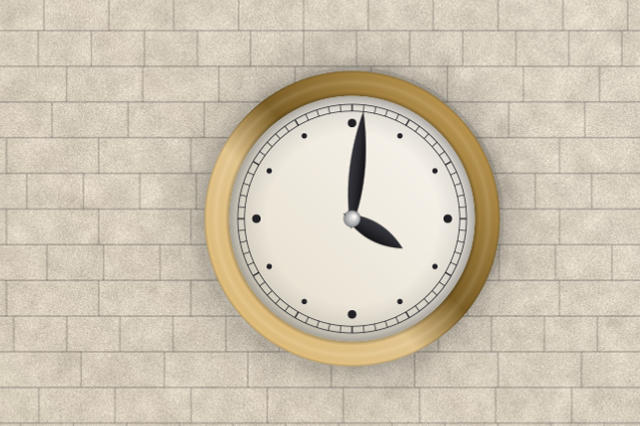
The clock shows 4:01
